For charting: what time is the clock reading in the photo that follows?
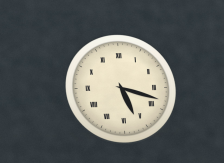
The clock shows 5:18
